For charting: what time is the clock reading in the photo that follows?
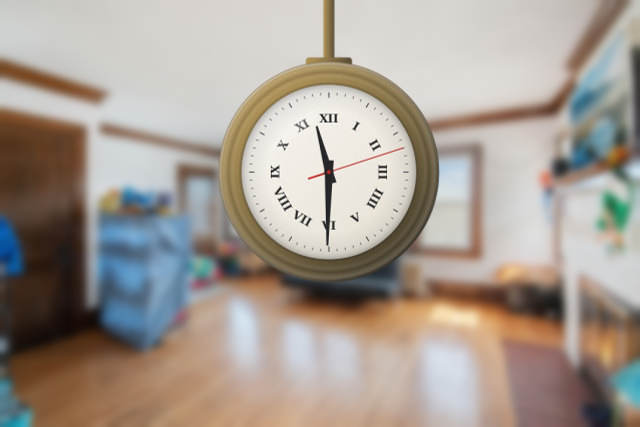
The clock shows 11:30:12
